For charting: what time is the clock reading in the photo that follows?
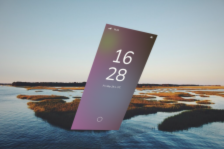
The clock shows 16:28
